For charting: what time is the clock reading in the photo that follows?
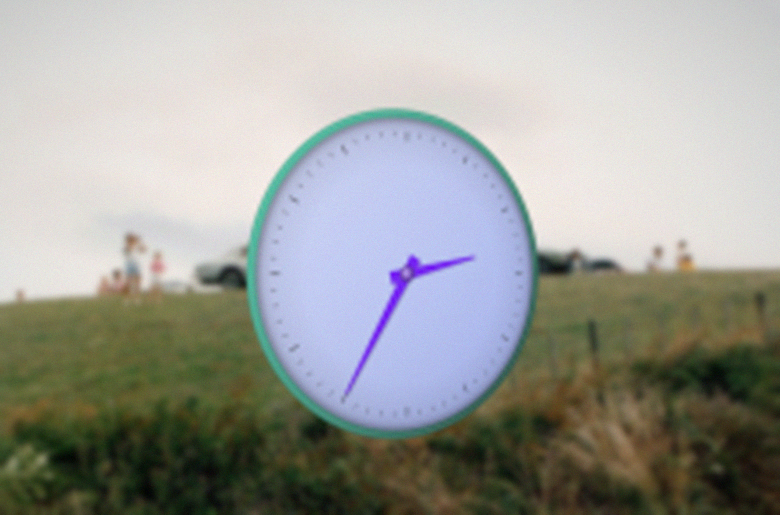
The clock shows 2:35
